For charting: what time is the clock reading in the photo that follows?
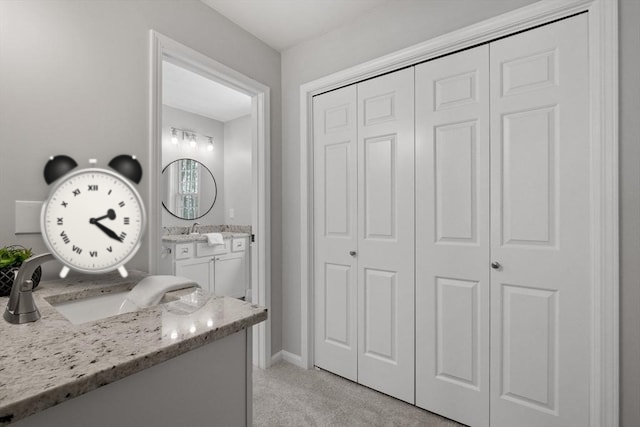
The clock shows 2:21
